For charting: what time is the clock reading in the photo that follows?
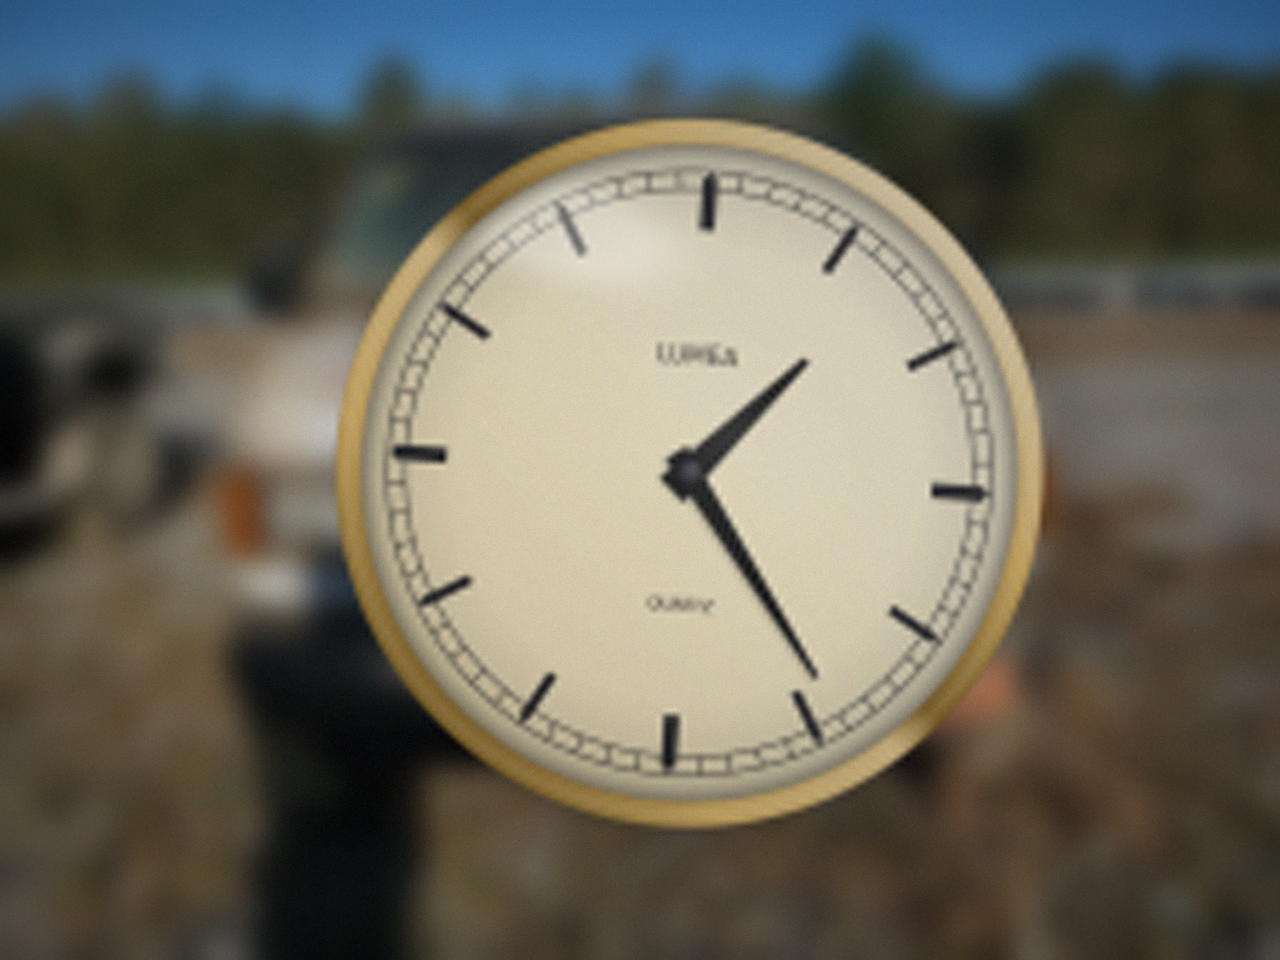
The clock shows 1:24
